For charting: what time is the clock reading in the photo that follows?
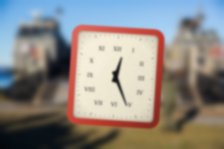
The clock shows 12:26
